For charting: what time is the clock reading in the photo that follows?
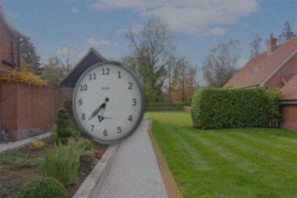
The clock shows 6:38
